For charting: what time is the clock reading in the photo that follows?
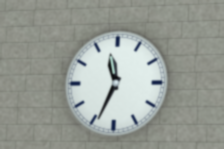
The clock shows 11:34
